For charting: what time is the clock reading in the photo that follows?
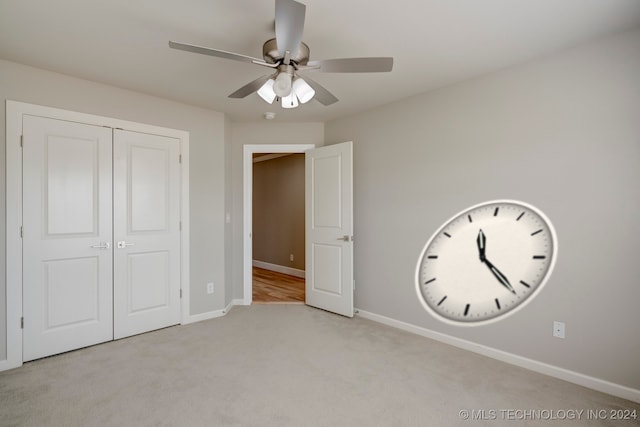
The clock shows 11:22
